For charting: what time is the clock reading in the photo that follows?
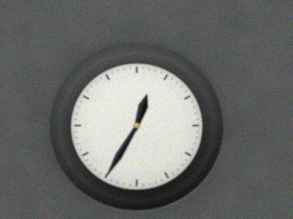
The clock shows 12:35
